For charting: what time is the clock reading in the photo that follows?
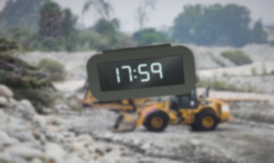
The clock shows 17:59
